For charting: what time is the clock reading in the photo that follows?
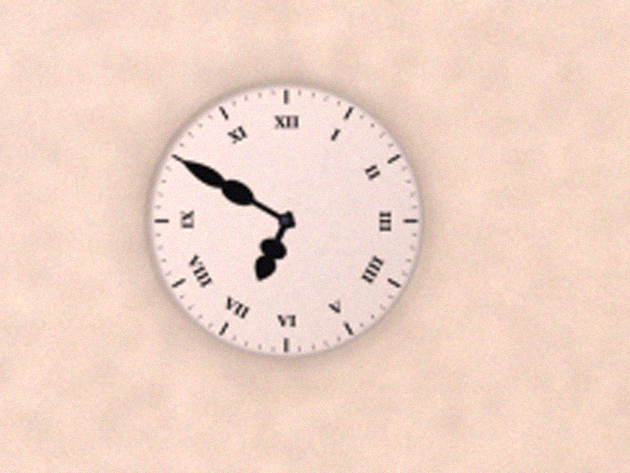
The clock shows 6:50
